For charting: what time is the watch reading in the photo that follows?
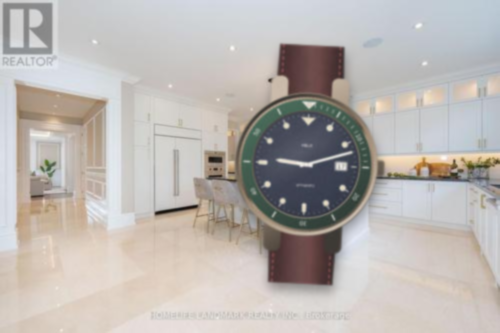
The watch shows 9:12
